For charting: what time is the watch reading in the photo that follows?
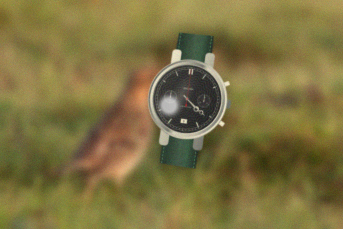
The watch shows 4:21
